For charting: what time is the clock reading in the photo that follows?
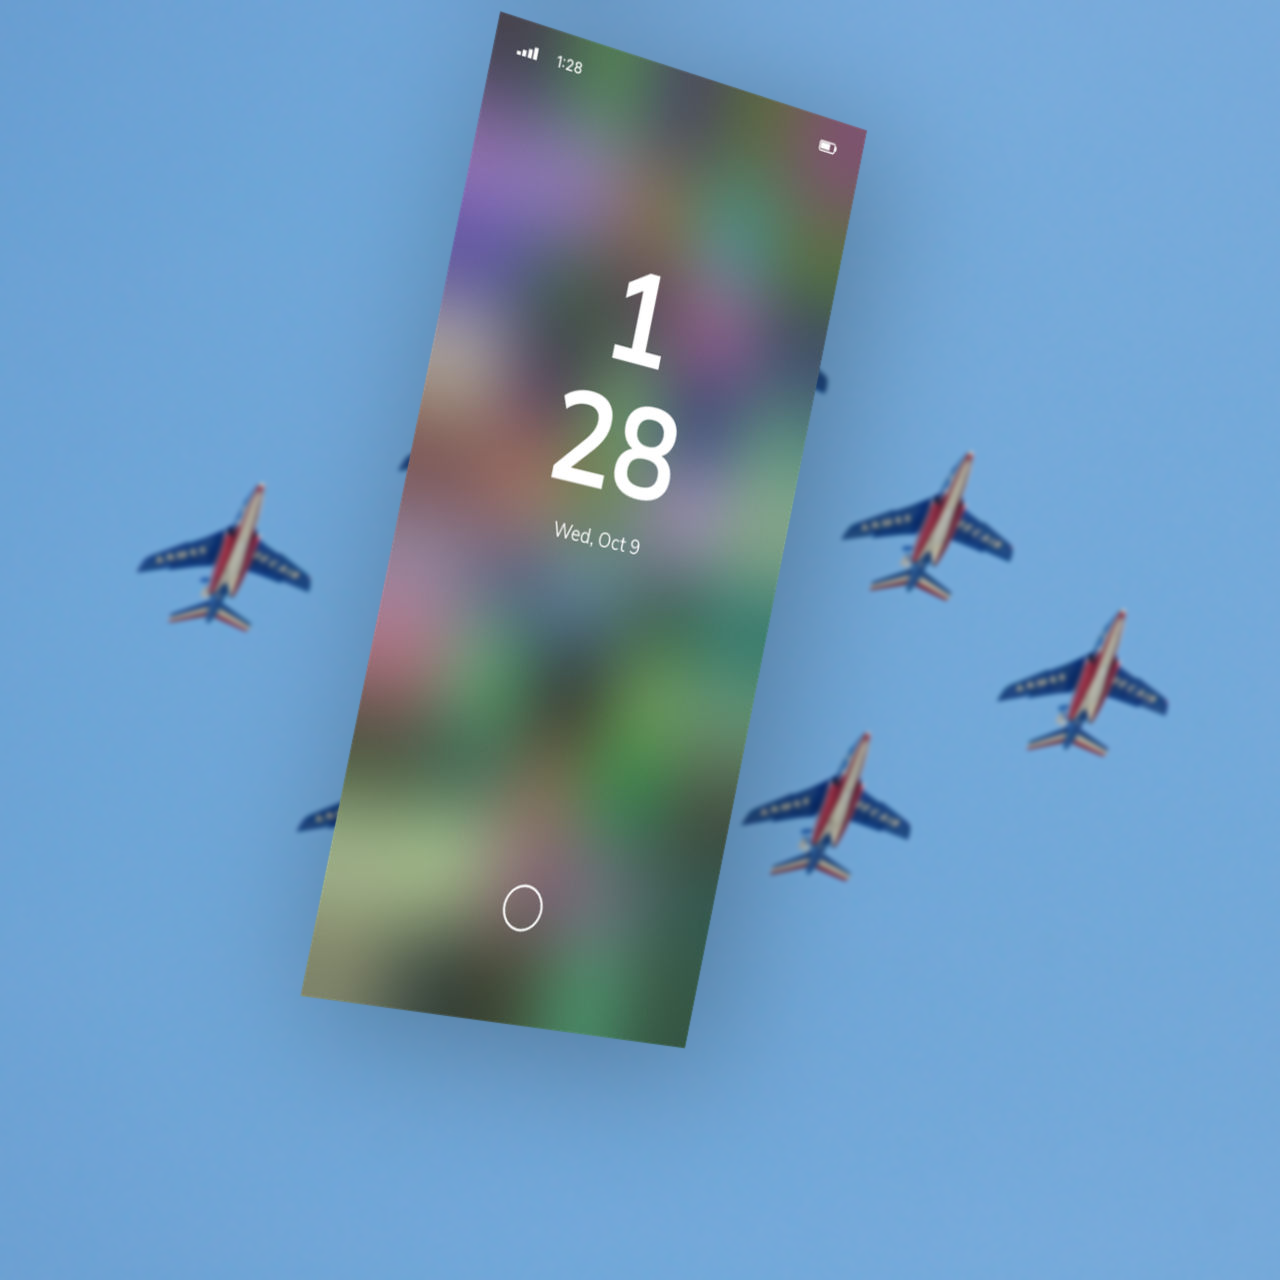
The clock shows 1:28
